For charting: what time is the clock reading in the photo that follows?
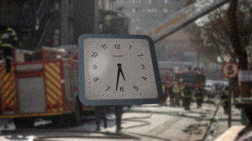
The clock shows 5:32
